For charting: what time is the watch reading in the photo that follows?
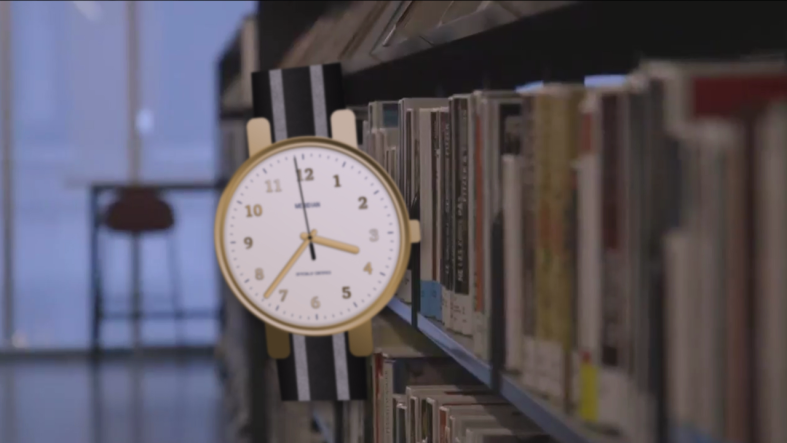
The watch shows 3:36:59
